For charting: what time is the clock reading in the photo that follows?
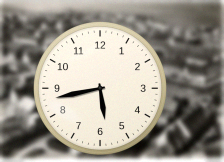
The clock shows 5:43
